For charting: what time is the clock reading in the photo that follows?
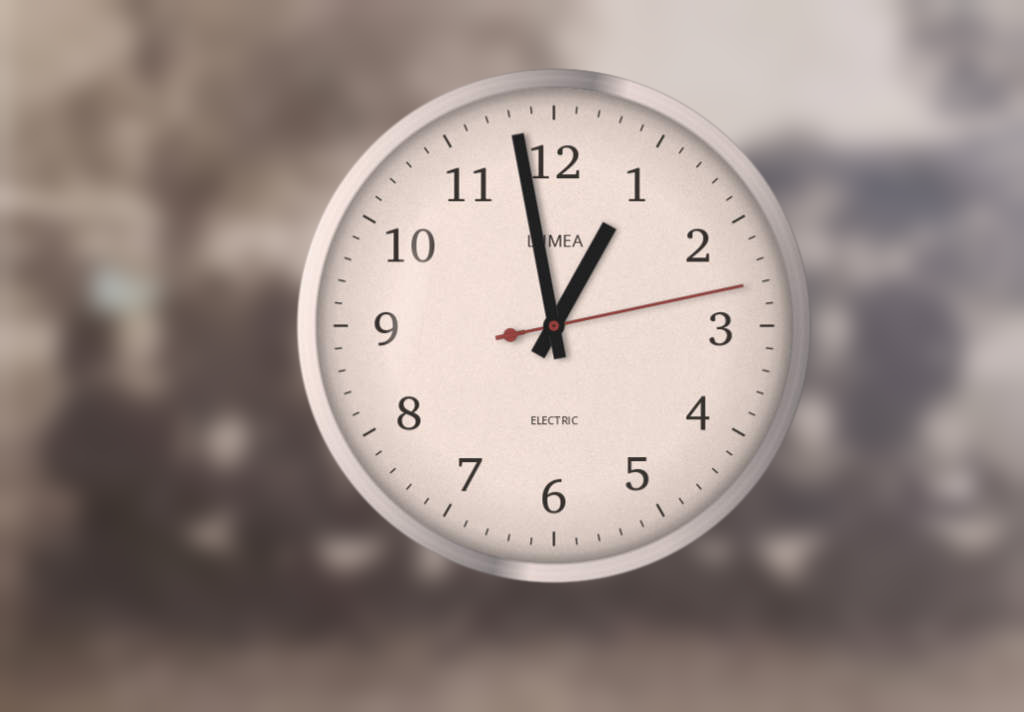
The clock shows 12:58:13
